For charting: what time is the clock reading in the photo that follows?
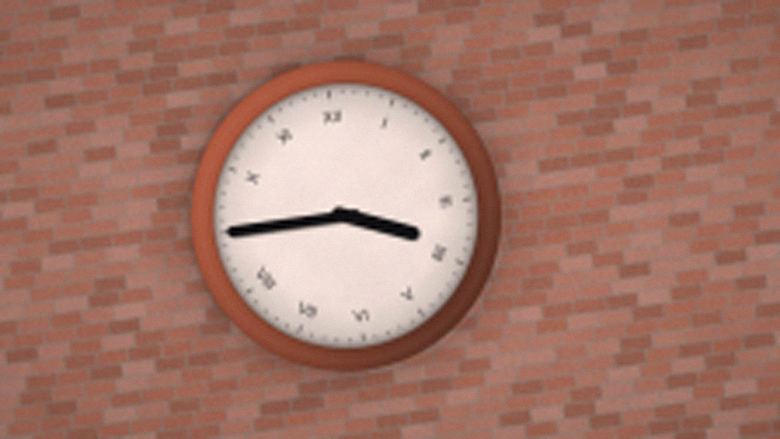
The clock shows 3:45
